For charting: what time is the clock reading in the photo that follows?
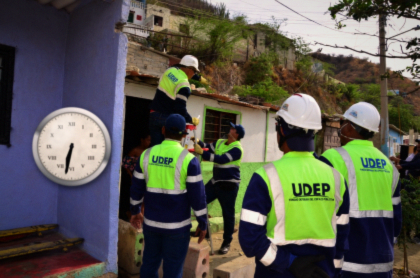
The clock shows 6:32
